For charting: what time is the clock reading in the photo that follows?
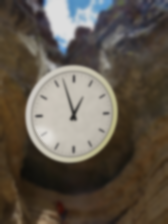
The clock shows 12:57
